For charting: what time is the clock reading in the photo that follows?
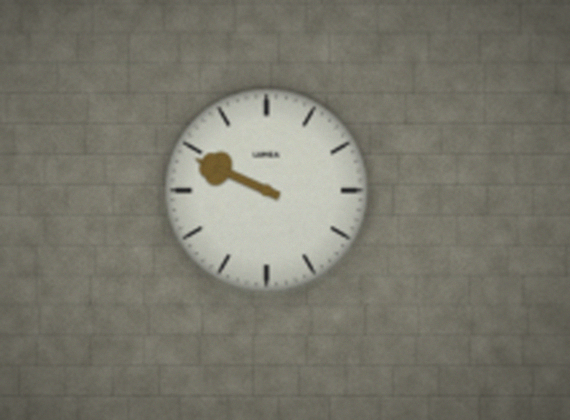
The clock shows 9:49
